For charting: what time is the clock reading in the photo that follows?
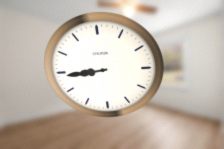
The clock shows 8:44
